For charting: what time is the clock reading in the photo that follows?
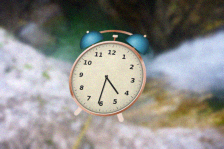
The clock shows 4:31
